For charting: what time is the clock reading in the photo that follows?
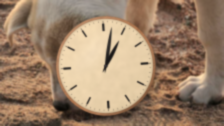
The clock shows 1:02
